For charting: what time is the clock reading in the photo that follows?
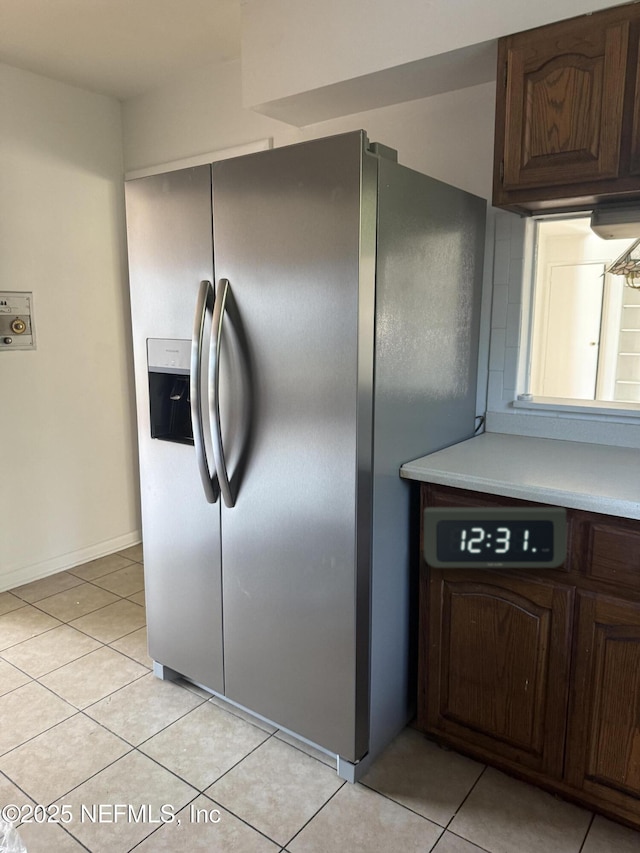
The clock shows 12:31
